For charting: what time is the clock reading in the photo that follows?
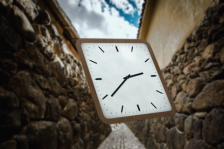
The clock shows 2:39
